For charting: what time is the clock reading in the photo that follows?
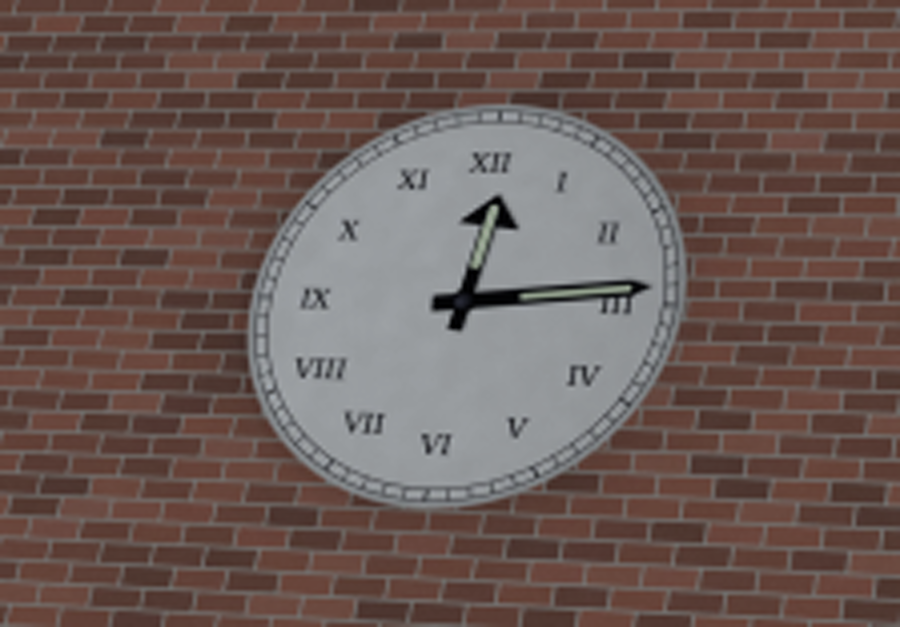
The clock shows 12:14
